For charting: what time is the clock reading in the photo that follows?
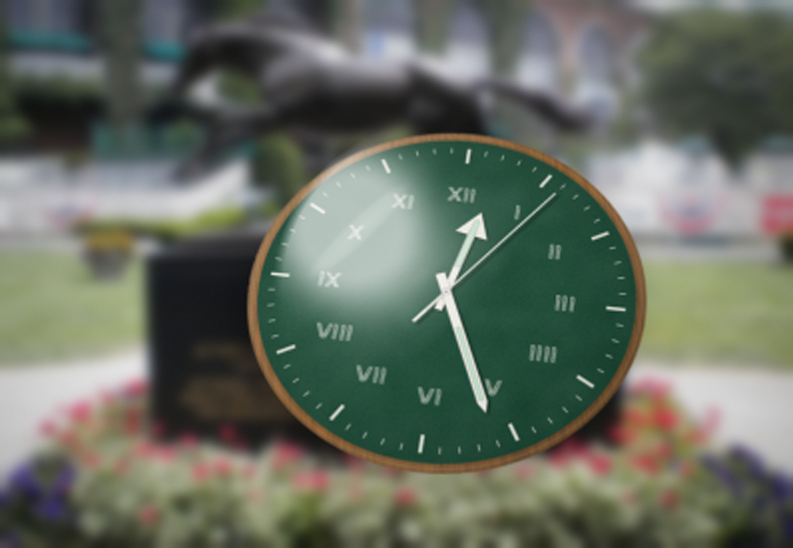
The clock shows 12:26:06
